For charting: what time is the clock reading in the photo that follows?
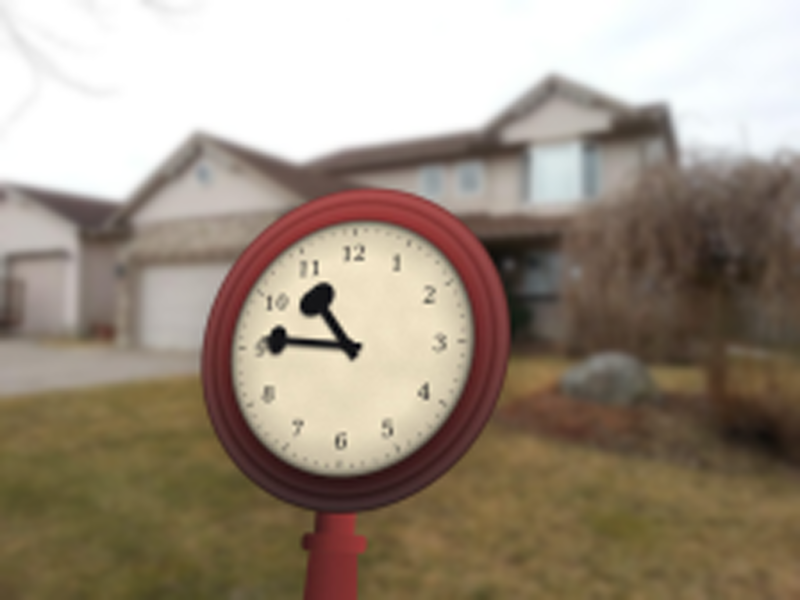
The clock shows 10:46
